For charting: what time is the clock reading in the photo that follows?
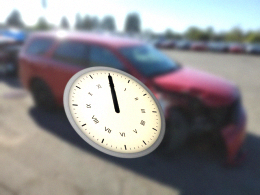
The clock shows 12:00
